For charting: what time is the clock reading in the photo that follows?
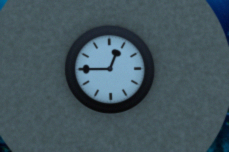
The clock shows 12:45
